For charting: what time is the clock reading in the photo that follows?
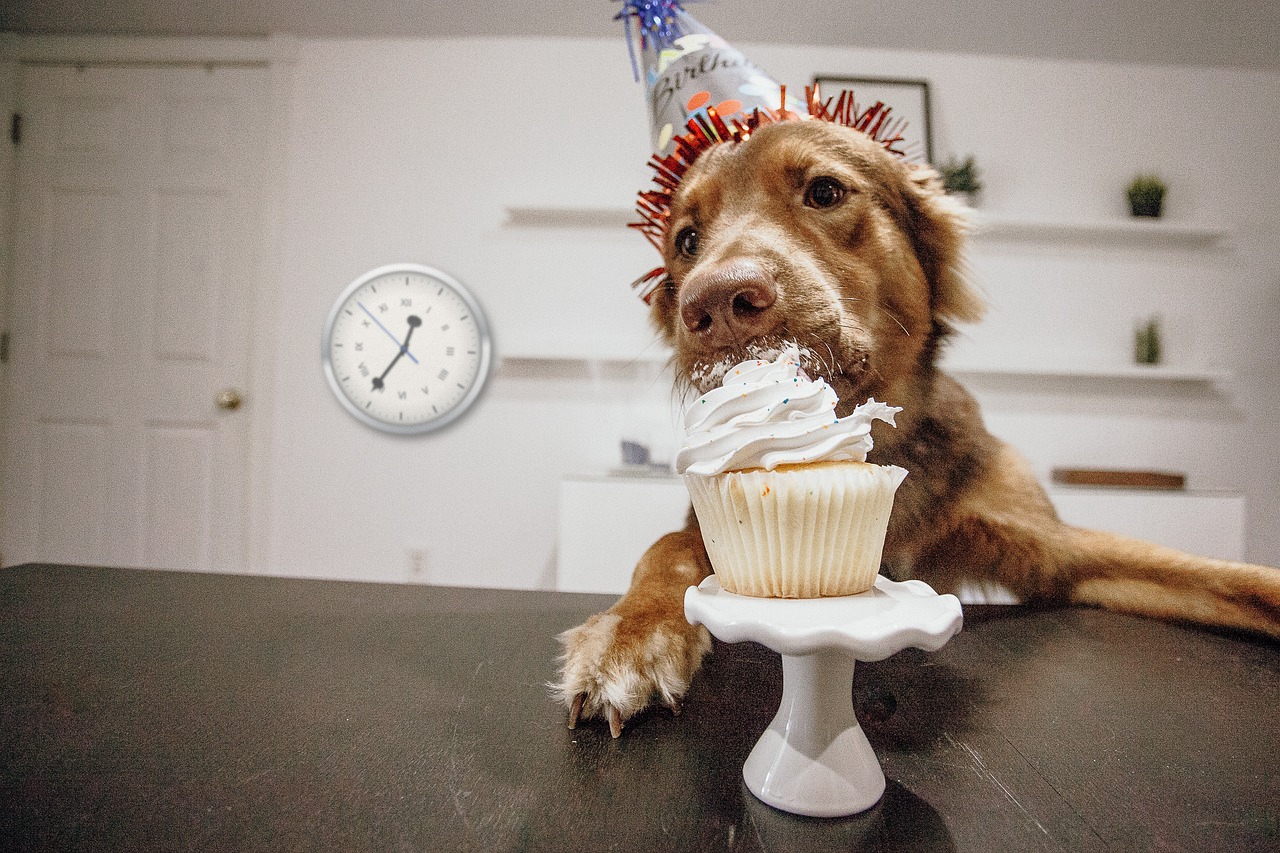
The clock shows 12:35:52
